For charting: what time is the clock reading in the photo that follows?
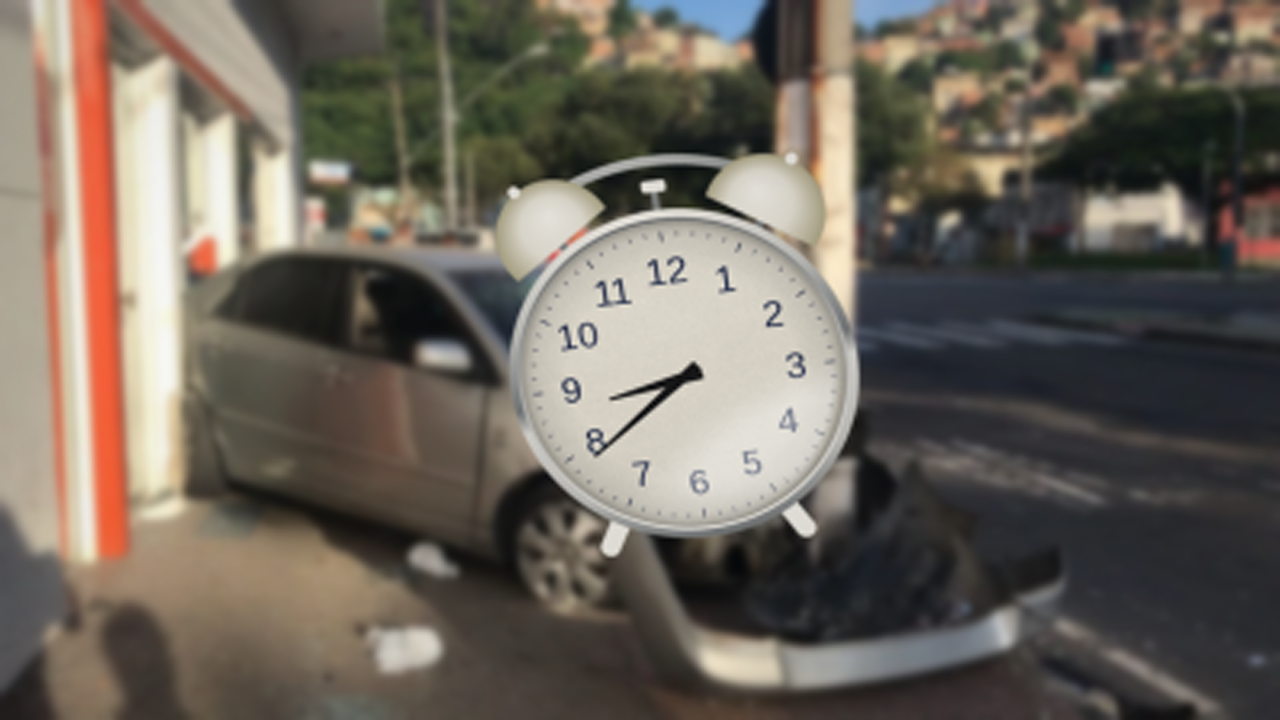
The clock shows 8:39
